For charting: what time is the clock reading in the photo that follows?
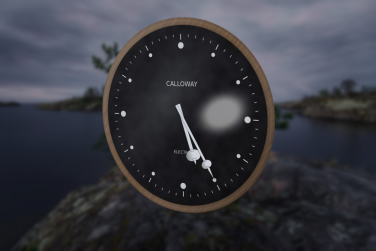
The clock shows 5:25
